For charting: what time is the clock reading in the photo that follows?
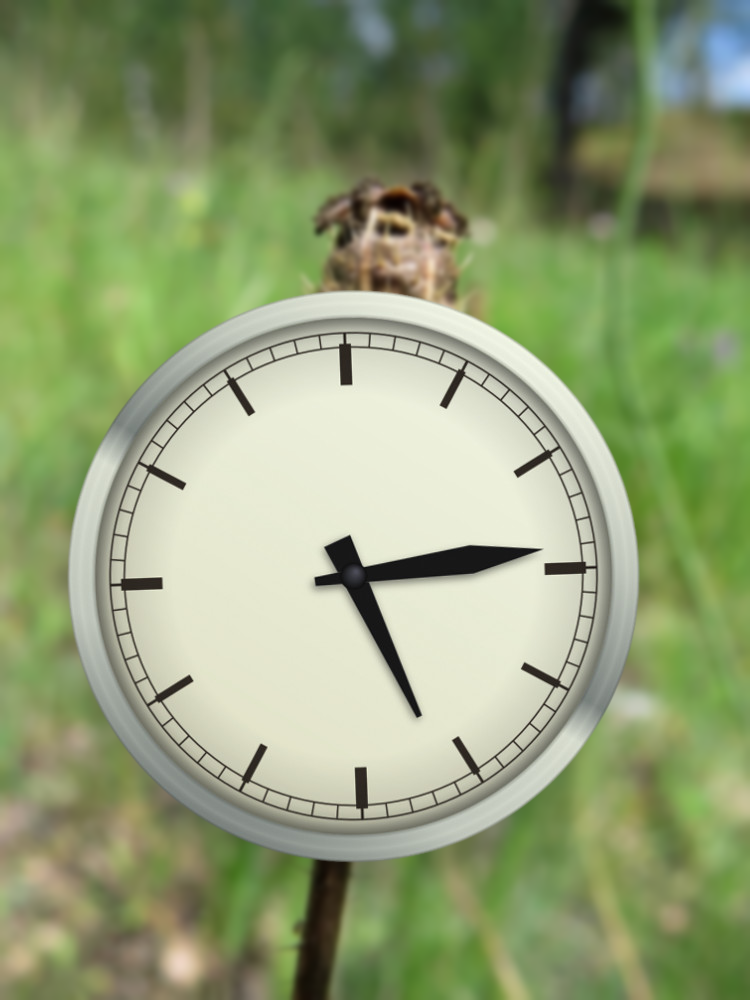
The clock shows 5:14
